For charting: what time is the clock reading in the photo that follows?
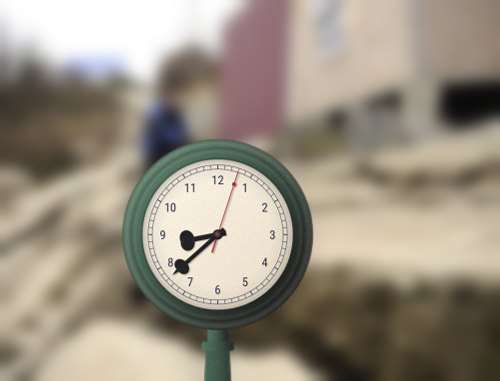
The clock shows 8:38:03
